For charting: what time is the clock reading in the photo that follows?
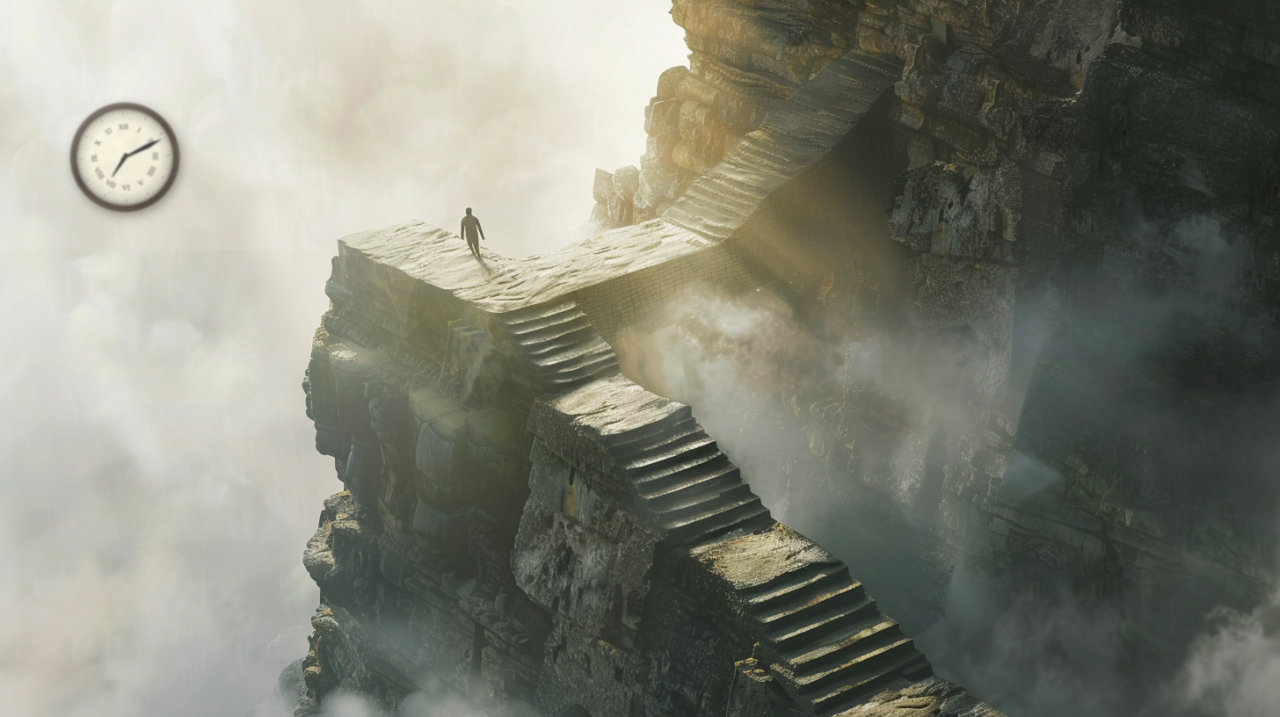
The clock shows 7:11
